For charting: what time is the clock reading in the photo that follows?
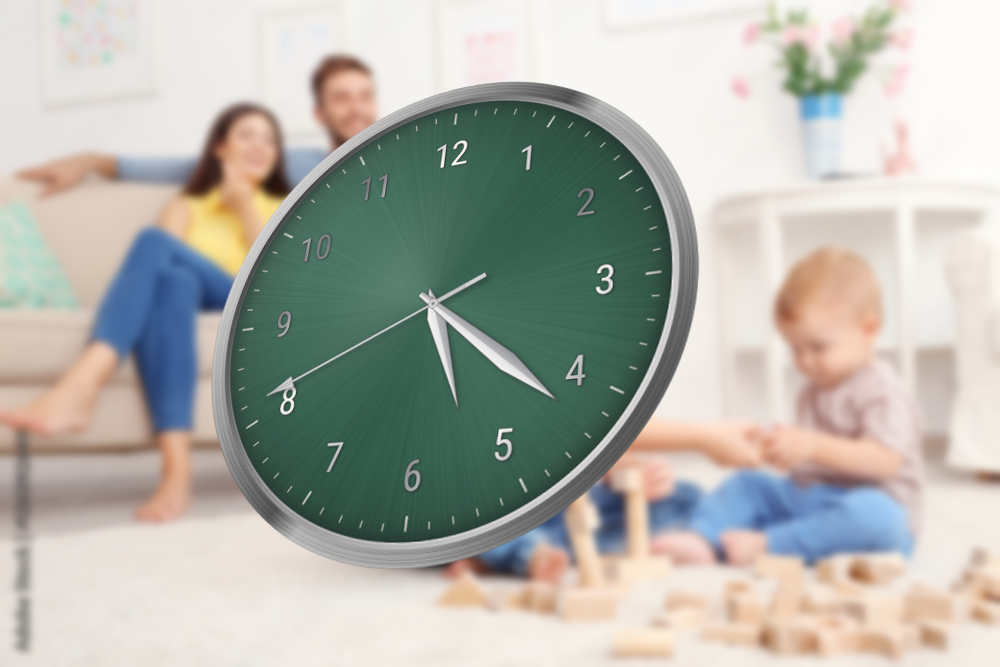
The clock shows 5:21:41
